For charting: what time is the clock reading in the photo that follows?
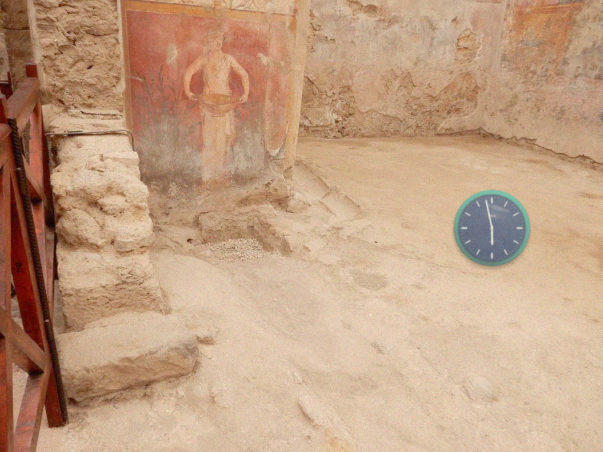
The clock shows 5:58
